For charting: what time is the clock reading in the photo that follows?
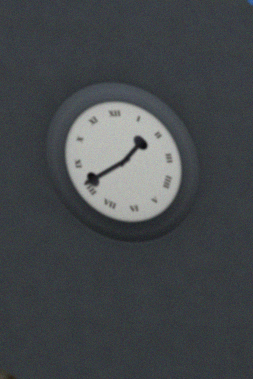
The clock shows 1:41
